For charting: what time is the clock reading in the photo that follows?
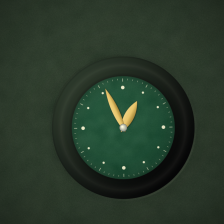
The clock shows 12:56
